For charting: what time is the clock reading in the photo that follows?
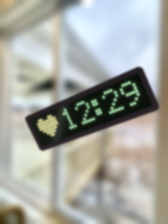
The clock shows 12:29
